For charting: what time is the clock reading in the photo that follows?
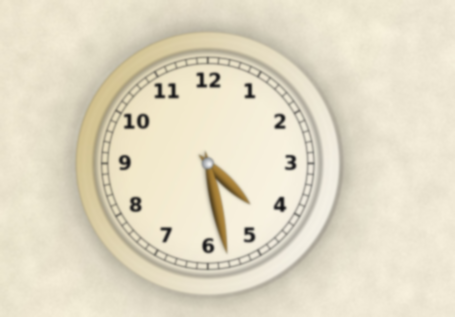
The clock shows 4:28
